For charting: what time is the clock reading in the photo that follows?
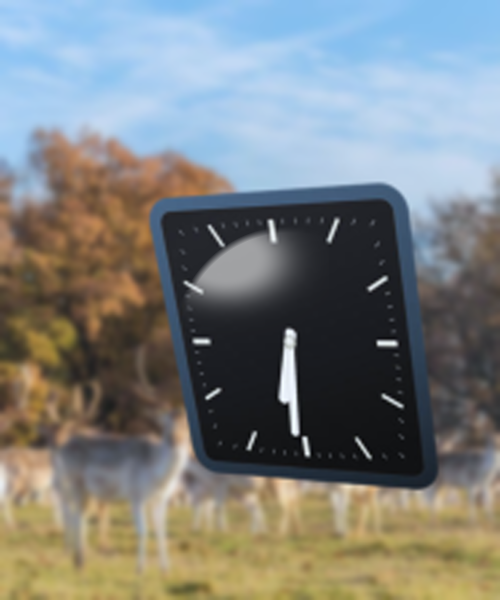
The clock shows 6:31
